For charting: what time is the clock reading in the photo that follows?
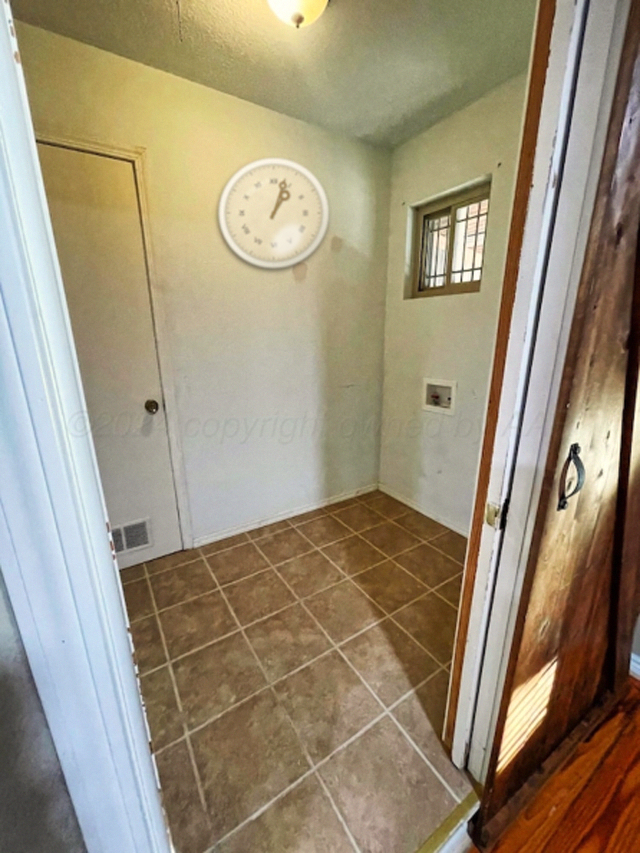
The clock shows 1:03
